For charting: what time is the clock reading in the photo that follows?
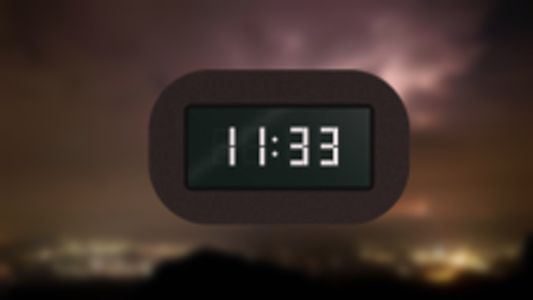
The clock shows 11:33
